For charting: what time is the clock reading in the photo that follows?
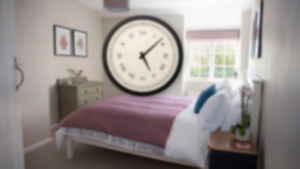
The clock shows 5:08
